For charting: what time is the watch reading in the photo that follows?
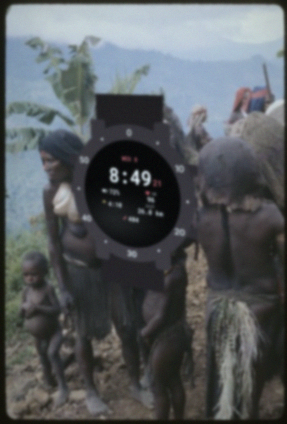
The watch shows 8:49
